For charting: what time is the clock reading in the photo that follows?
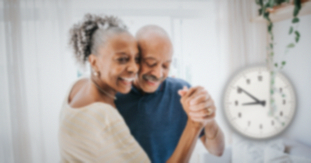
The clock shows 8:51
